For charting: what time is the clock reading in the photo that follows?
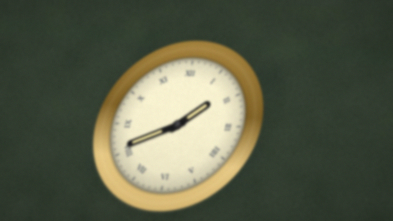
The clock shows 1:41
